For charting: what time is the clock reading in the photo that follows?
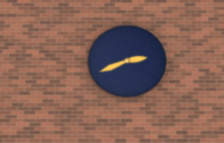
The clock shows 2:41
